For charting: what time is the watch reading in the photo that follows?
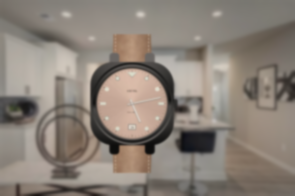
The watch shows 5:13
